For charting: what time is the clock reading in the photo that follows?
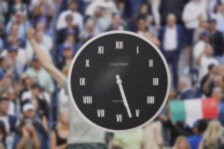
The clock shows 5:27
